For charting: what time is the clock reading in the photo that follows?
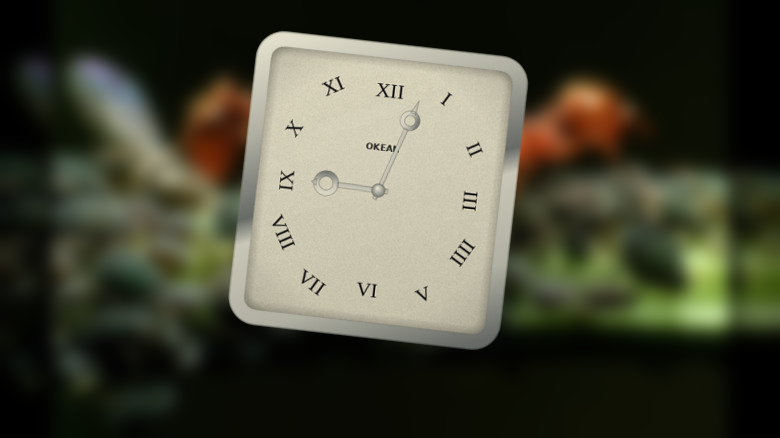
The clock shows 9:03
